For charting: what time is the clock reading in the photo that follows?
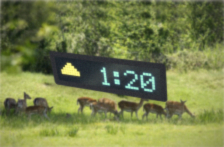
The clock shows 1:20
